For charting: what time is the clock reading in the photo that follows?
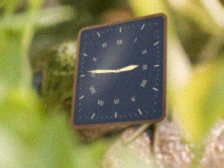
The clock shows 2:46
